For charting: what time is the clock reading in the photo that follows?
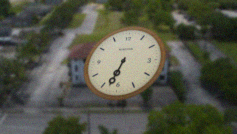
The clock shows 6:33
